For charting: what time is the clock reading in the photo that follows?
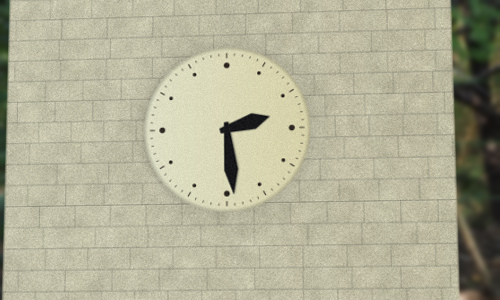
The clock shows 2:29
